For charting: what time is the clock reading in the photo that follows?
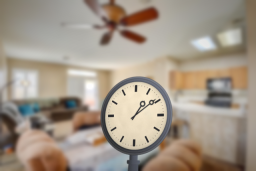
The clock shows 1:09
